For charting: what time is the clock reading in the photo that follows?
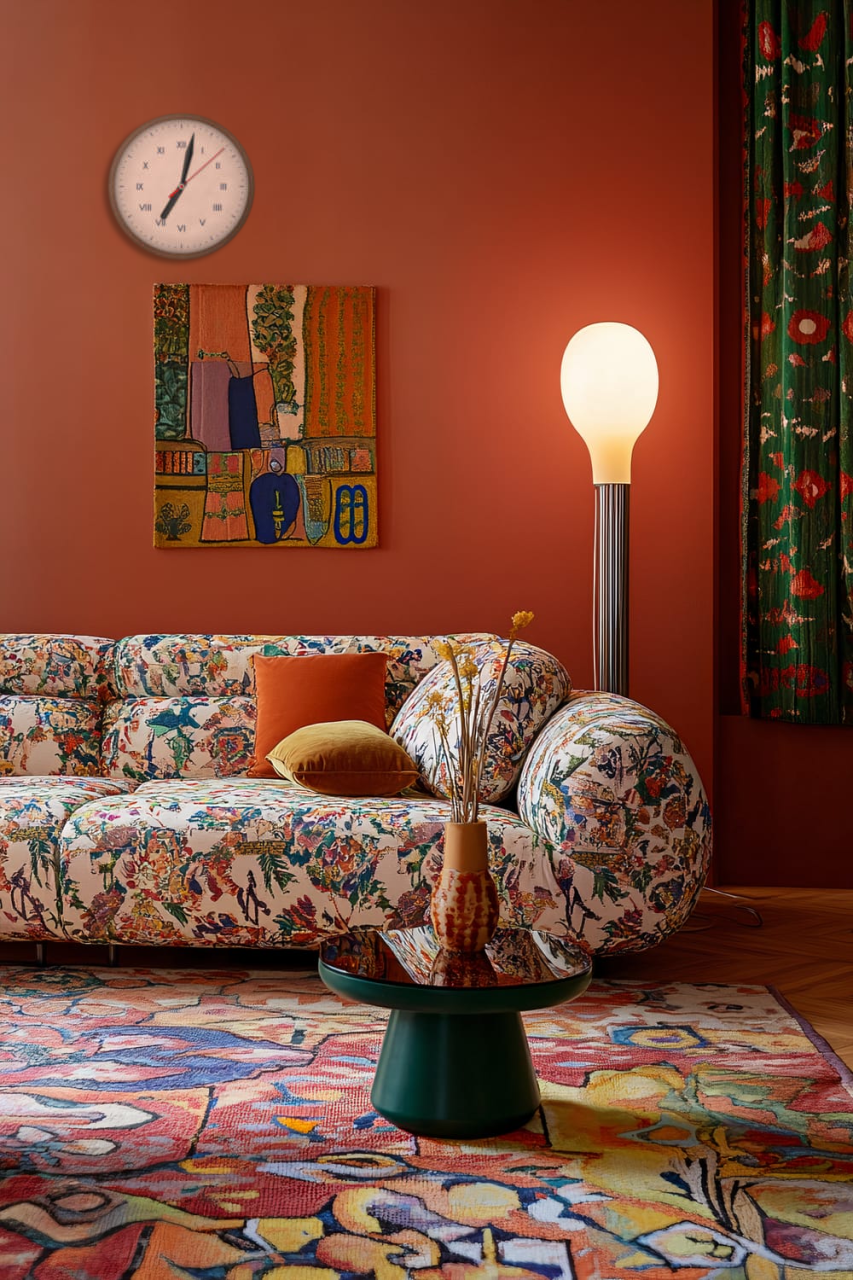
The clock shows 7:02:08
